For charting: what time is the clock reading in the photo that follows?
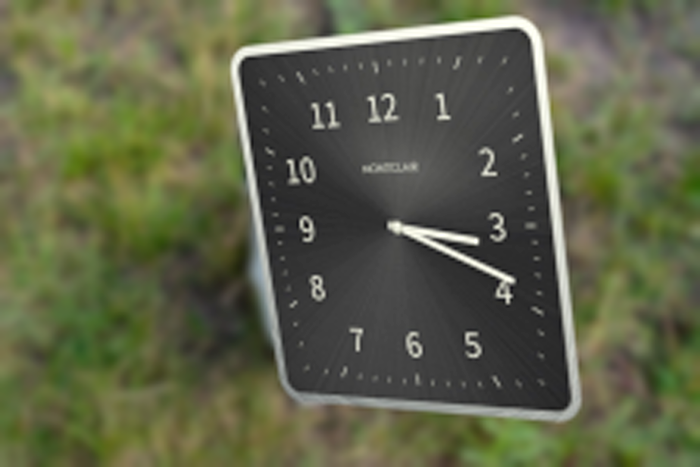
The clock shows 3:19
